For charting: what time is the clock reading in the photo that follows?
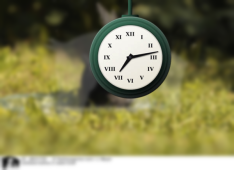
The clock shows 7:13
